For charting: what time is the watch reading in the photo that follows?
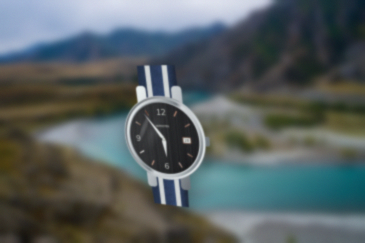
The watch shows 5:54
